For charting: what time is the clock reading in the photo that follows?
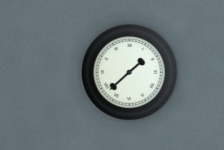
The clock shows 1:38
